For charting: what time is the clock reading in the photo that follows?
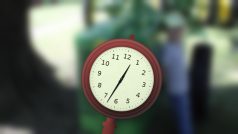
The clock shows 12:33
